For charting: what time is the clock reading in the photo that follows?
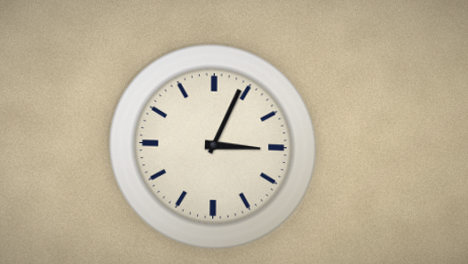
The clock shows 3:04
